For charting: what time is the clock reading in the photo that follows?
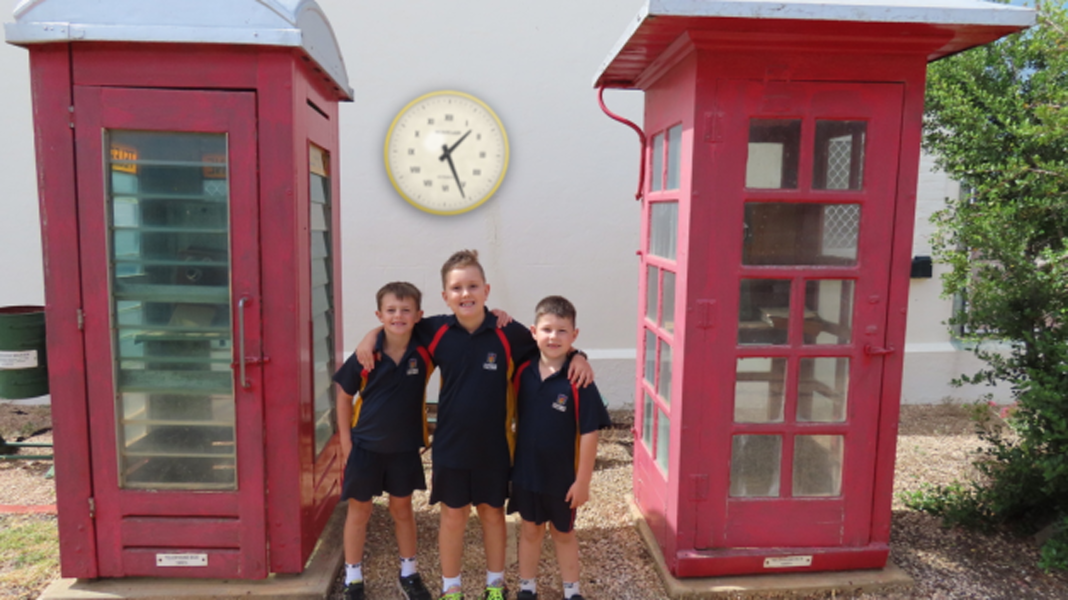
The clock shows 1:26
